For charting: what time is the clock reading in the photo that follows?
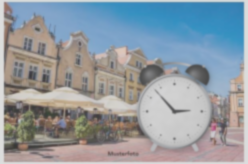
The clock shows 2:53
